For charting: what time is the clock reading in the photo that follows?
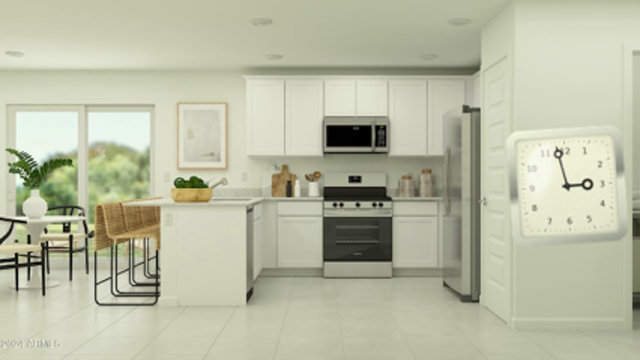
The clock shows 2:58
